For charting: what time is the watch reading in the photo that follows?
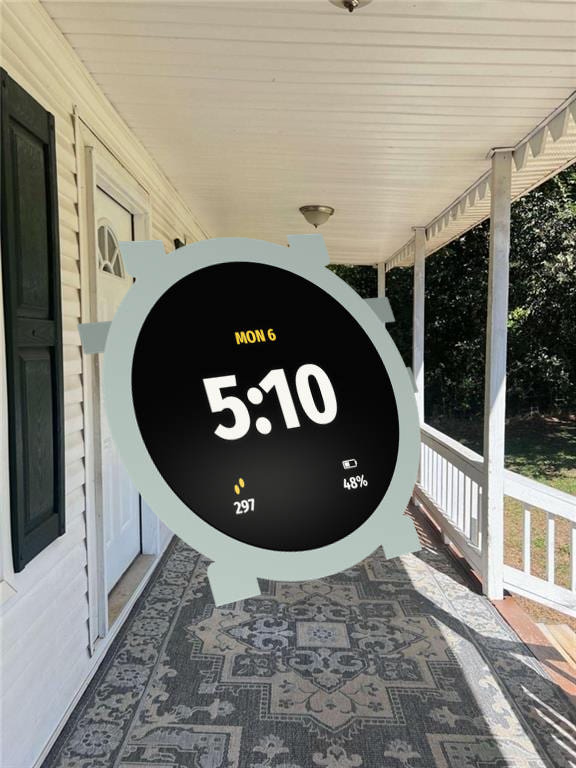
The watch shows 5:10
